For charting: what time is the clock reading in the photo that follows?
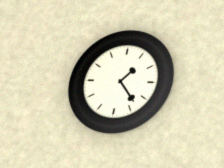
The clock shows 1:23
